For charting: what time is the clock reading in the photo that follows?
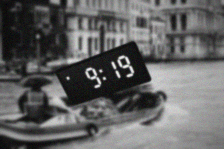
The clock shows 9:19
